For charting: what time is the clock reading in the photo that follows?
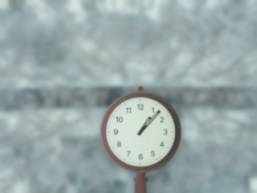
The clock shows 1:07
